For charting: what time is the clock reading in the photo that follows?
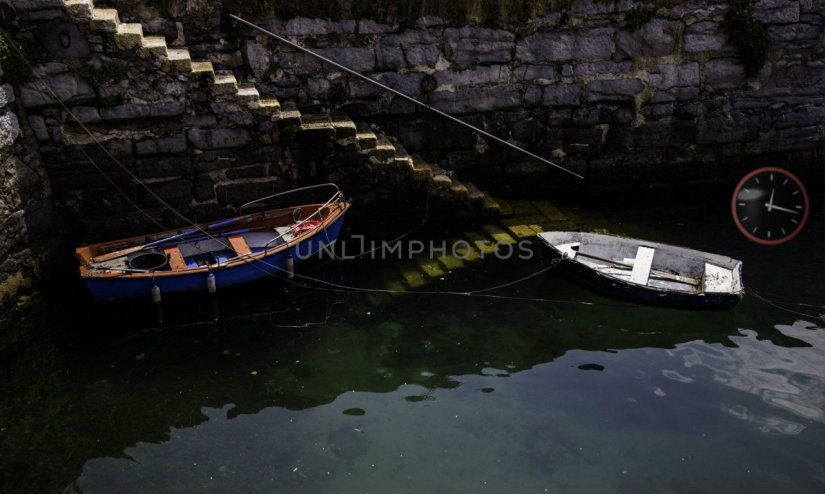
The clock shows 12:17
